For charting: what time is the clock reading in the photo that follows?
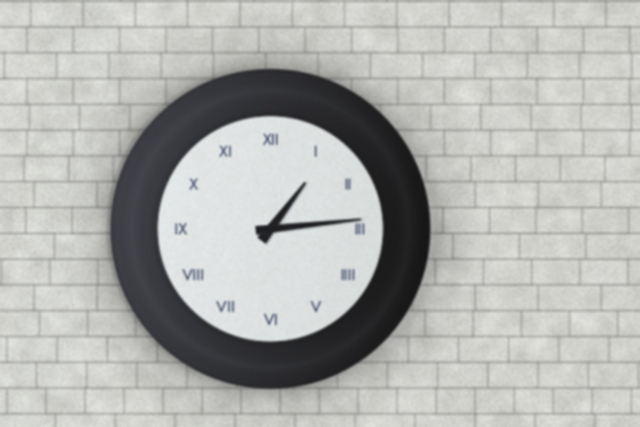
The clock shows 1:14
